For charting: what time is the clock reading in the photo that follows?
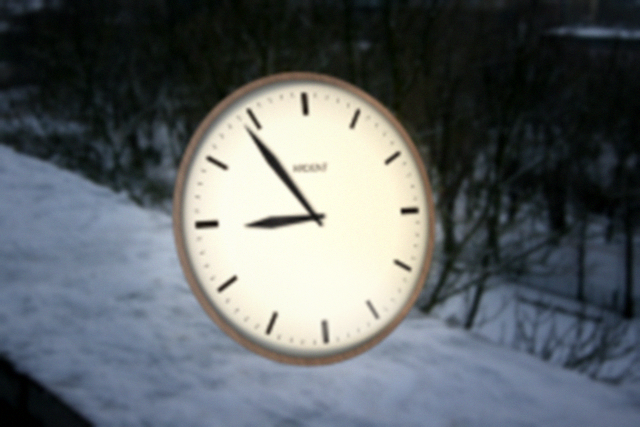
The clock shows 8:54
